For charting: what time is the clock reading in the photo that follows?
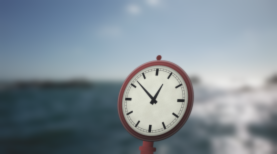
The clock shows 12:52
